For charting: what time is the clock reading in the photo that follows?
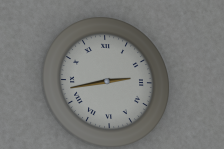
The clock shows 2:43
